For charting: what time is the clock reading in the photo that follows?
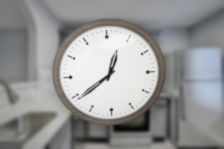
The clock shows 12:39
